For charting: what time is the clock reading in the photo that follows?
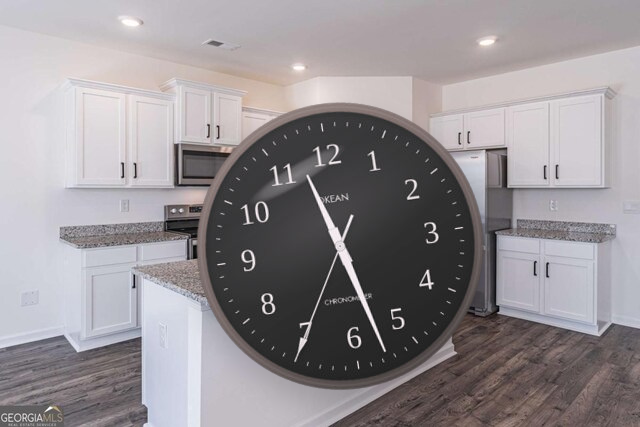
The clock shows 11:27:35
